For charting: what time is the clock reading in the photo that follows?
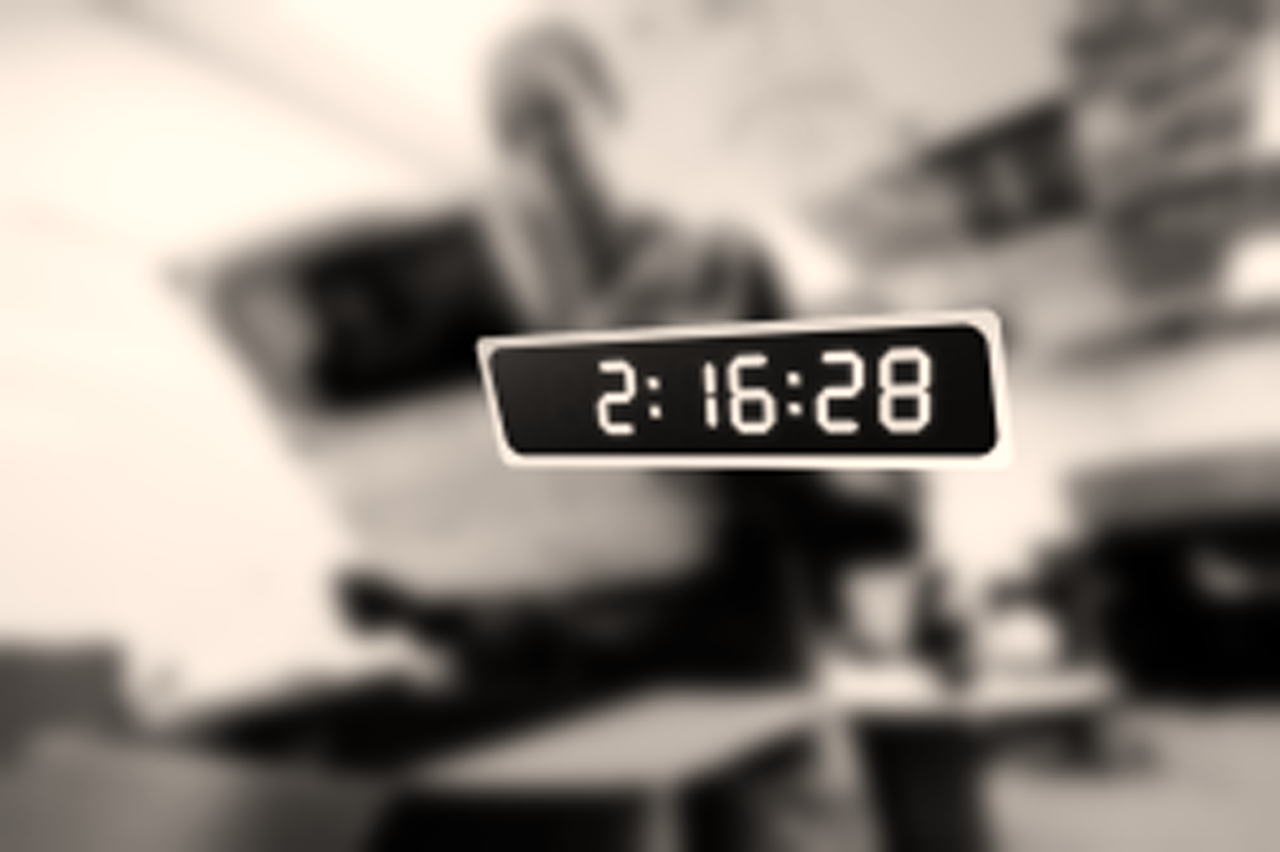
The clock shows 2:16:28
